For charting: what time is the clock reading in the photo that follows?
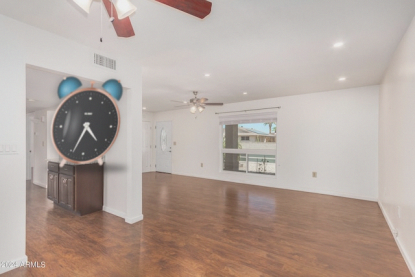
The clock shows 4:34
